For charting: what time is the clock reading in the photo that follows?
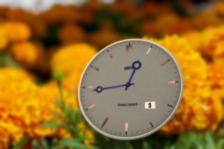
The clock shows 12:44
